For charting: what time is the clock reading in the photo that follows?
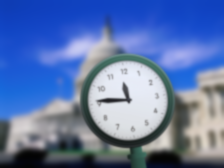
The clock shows 11:46
